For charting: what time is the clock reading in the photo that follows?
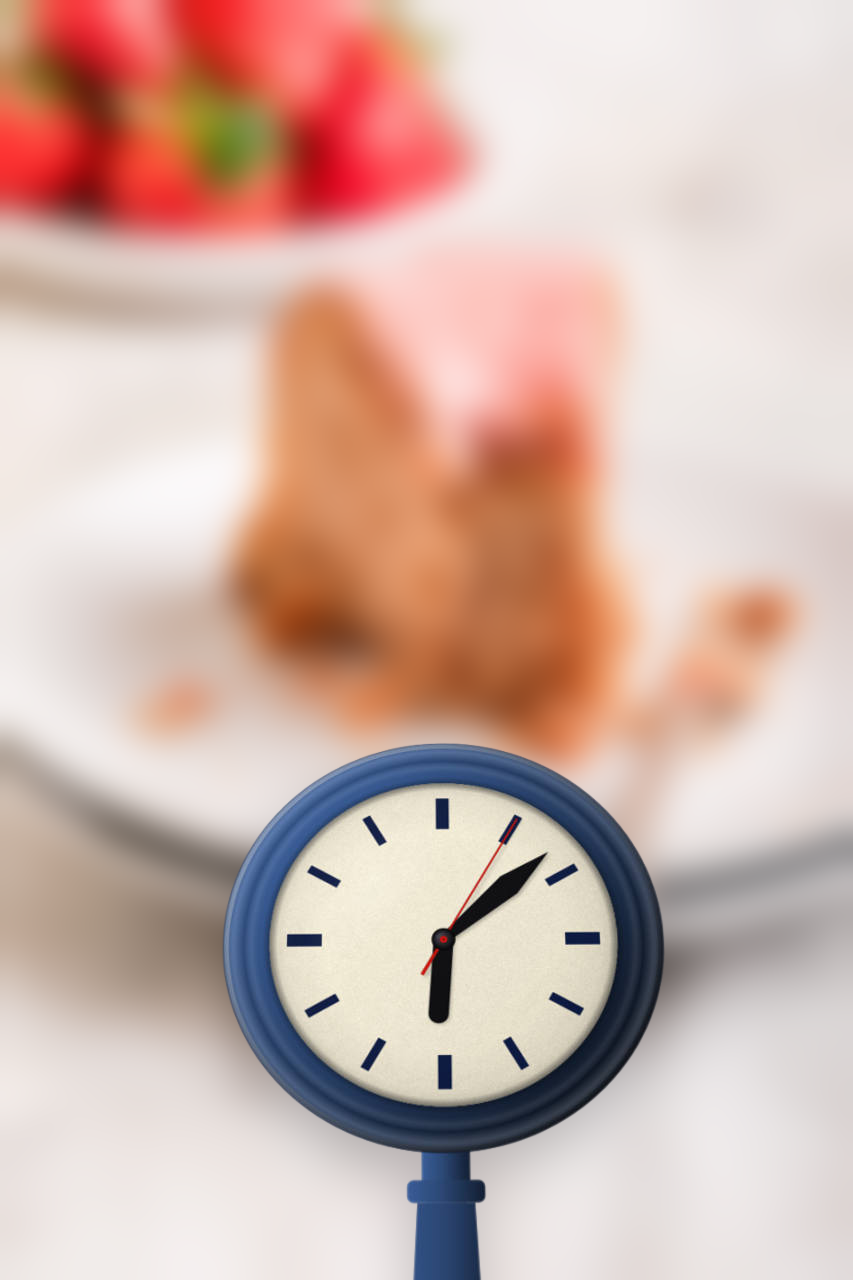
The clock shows 6:08:05
